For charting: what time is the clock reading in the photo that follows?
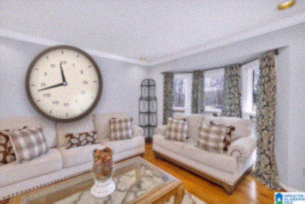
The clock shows 11:43
